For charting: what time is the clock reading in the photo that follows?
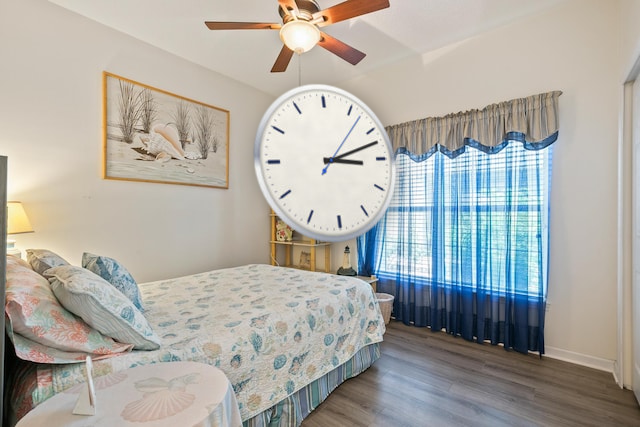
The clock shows 3:12:07
